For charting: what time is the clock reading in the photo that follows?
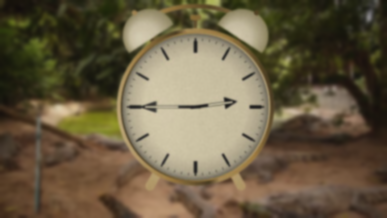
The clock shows 2:45
